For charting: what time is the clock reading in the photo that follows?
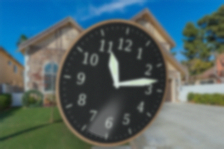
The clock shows 11:13
